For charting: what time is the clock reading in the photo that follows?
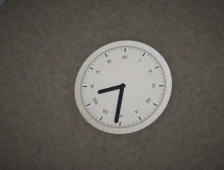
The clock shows 8:31
